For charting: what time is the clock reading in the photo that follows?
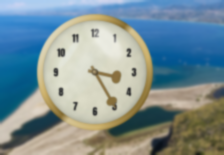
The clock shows 3:25
